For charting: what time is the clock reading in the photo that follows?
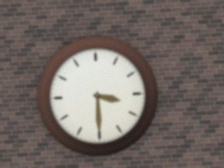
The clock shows 3:30
